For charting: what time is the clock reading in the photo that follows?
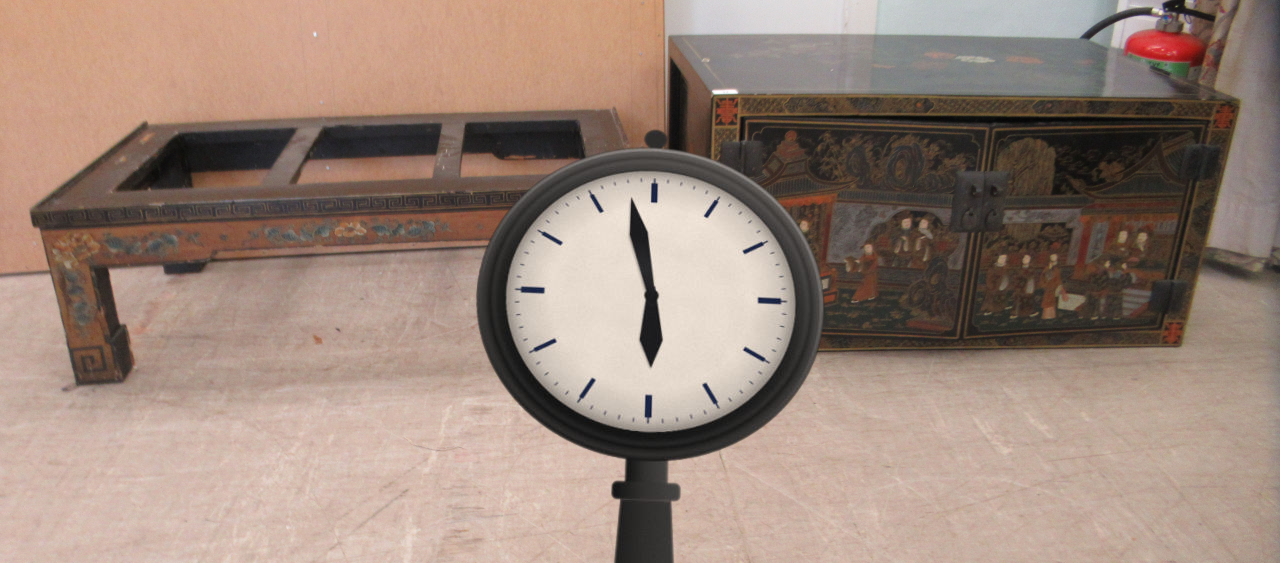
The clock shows 5:58
